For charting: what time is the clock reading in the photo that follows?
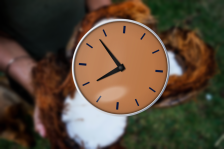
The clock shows 7:53
